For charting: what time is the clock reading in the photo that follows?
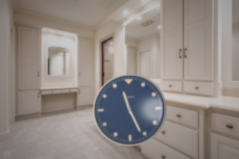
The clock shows 11:26
